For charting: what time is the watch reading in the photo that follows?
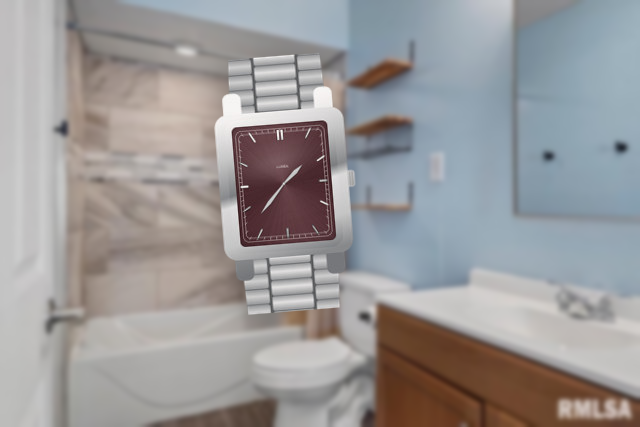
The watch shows 1:37
